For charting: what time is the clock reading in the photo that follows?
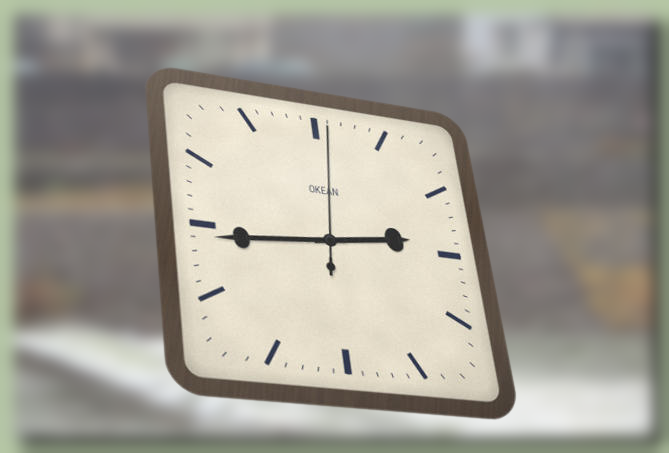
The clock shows 2:44:01
